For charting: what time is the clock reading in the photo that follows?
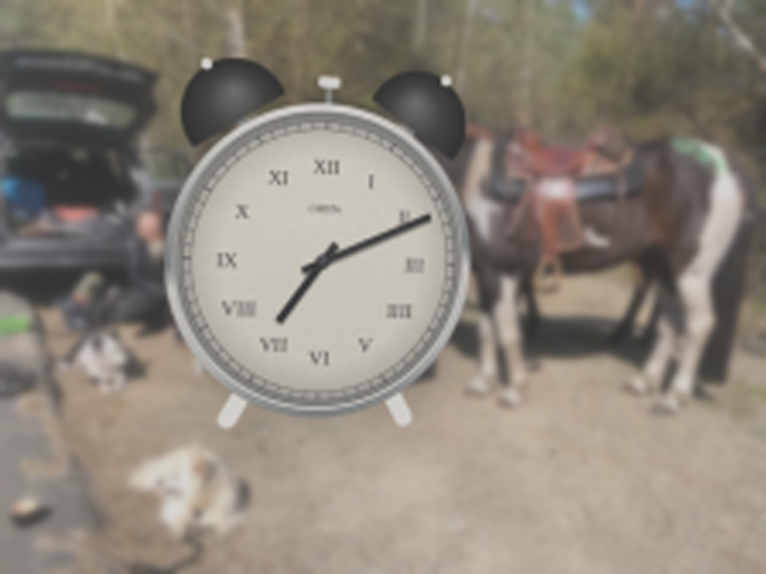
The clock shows 7:11
